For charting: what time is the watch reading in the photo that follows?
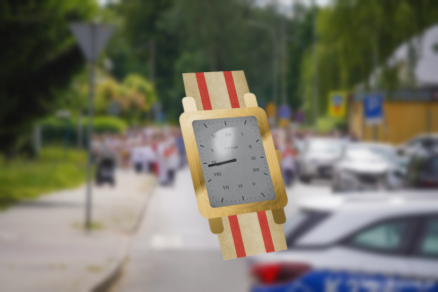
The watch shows 8:44
